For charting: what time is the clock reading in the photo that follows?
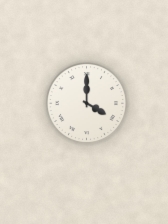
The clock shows 4:00
